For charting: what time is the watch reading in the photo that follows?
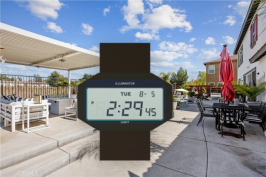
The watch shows 2:29:45
